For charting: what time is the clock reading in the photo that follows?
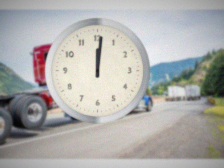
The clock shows 12:01
